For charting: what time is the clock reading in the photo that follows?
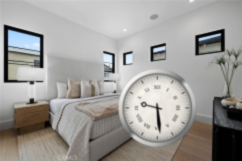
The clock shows 9:29
